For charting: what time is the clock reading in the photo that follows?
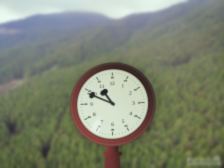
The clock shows 10:49
